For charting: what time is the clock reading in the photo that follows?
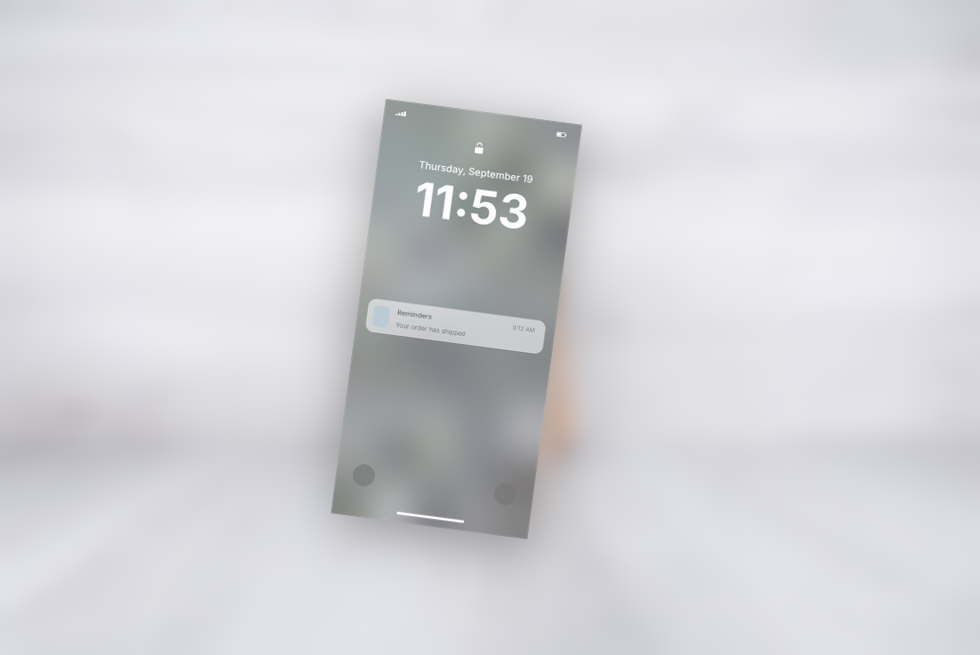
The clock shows 11:53
